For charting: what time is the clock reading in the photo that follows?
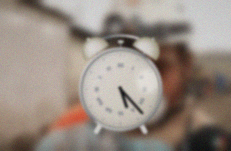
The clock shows 5:23
